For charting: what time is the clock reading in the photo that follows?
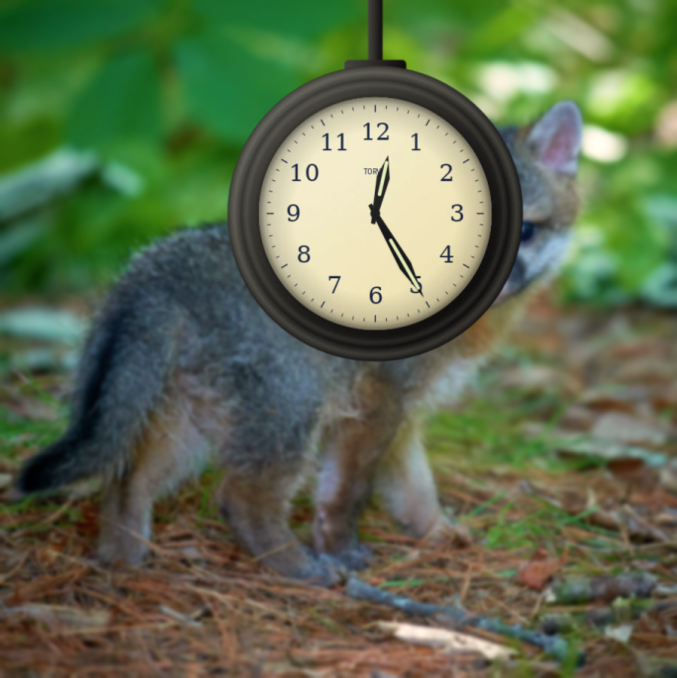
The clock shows 12:25
